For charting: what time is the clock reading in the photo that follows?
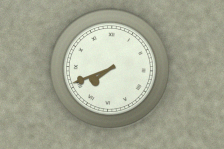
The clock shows 7:41
